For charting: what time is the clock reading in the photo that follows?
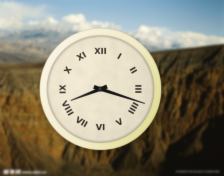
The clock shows 8:18
